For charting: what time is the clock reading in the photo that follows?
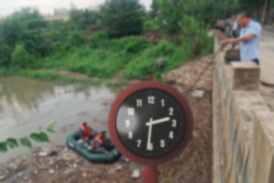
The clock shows 2:31
